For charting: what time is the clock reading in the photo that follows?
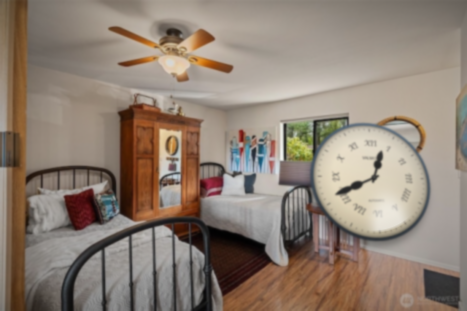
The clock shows 12:41
